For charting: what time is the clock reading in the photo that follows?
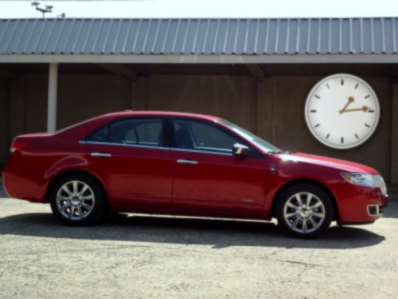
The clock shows 1:14
